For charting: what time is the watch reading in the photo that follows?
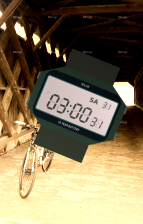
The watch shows 3:00:31
